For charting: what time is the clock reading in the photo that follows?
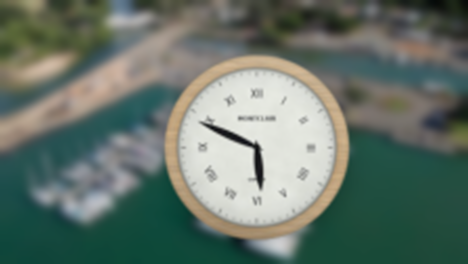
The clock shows 5:49
